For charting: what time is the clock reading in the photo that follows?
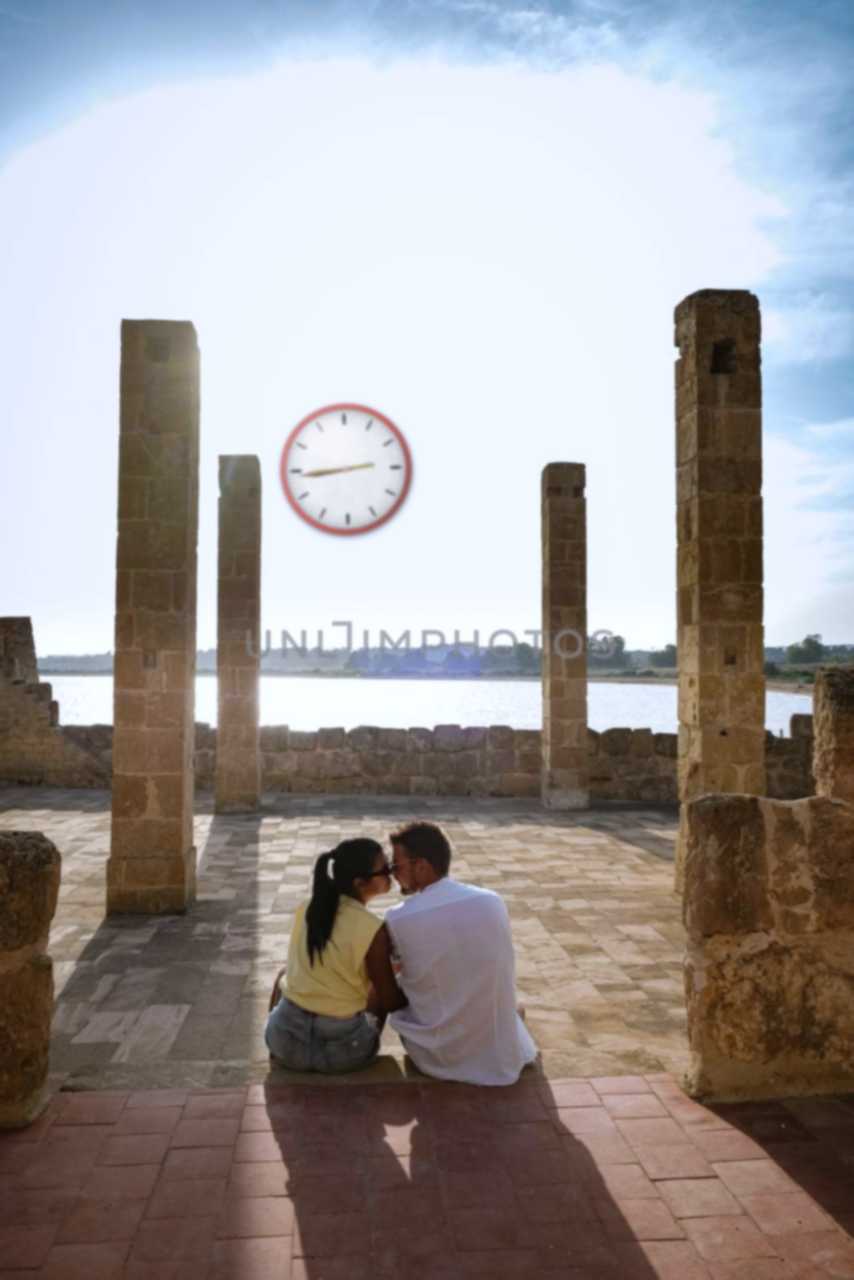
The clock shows 2:44
